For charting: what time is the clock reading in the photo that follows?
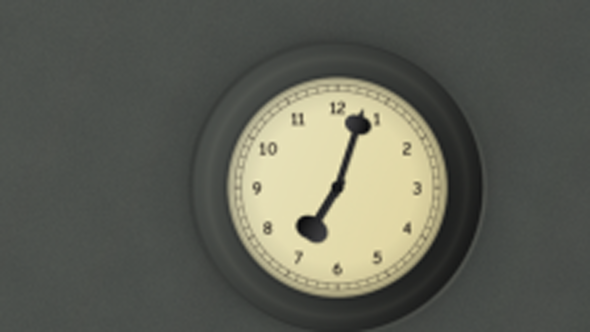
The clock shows 7:03
